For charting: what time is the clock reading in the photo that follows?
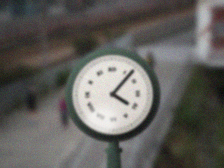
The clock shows 4:07
